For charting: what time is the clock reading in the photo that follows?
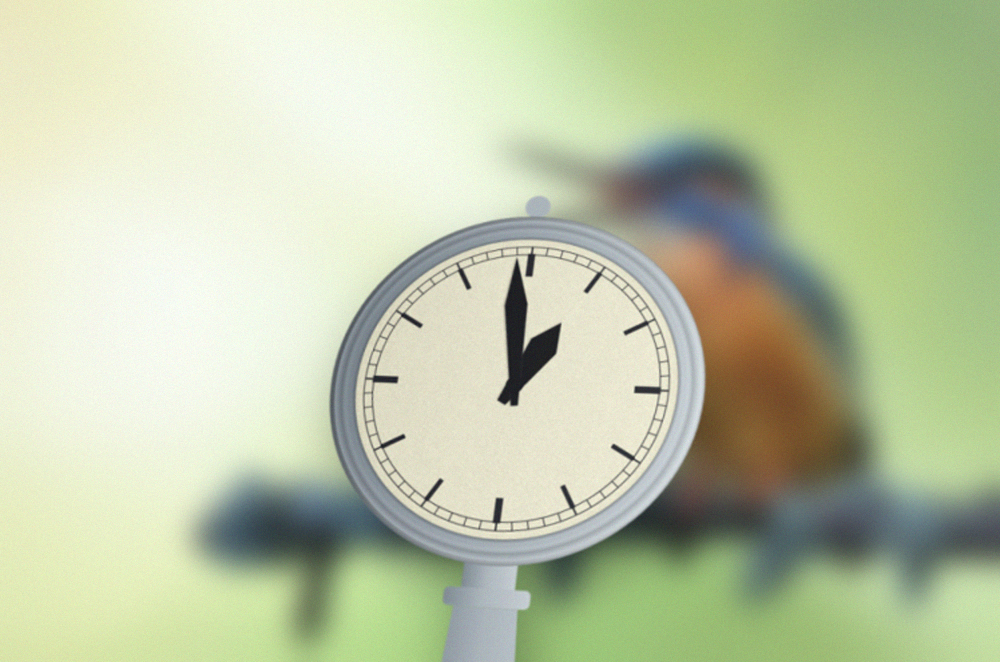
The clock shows 12:59
